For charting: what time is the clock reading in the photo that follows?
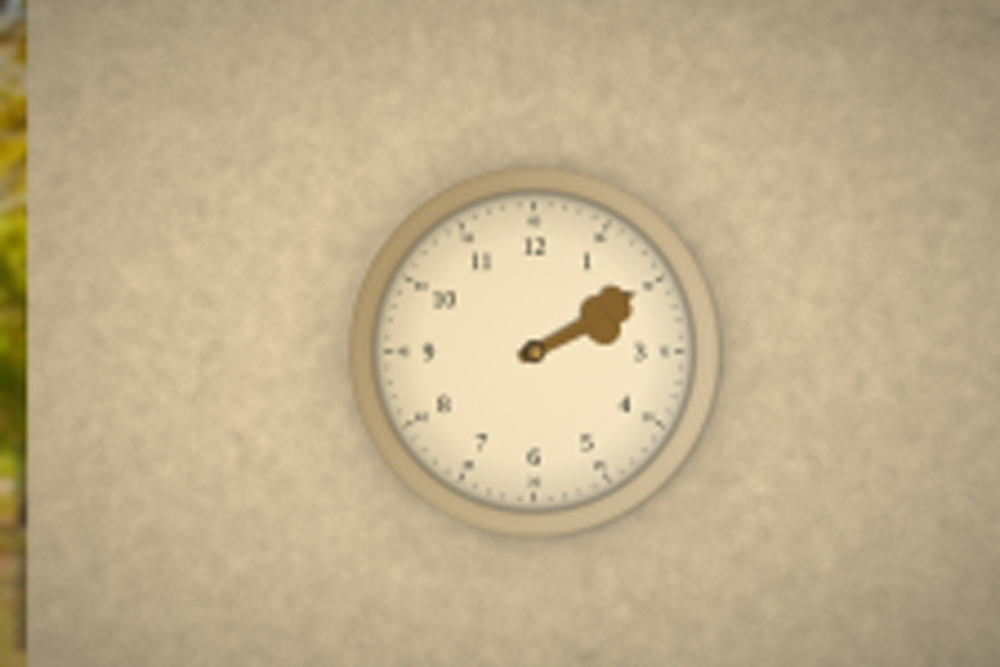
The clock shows 2:10
